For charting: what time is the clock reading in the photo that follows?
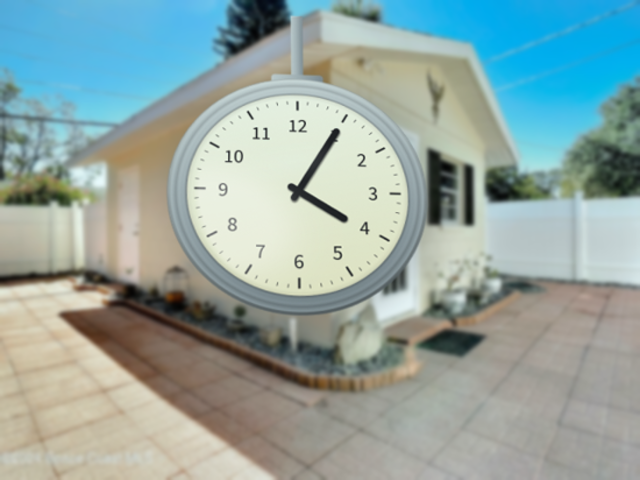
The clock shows 4:05
